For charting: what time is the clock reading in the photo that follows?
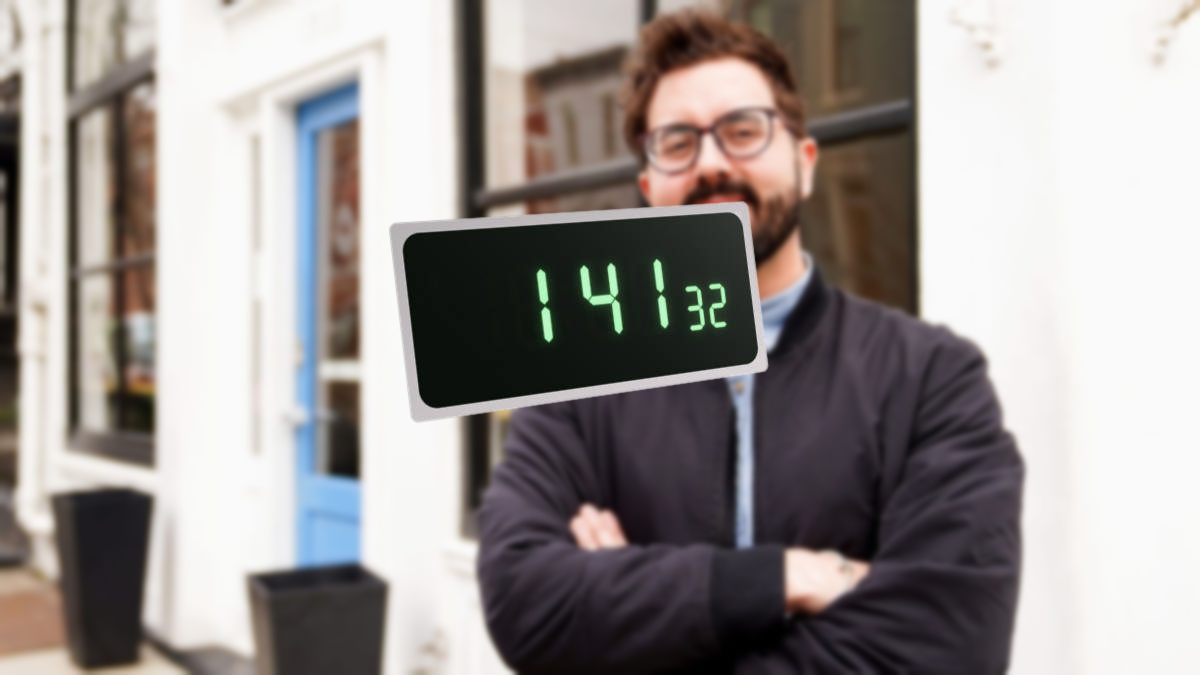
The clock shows 1:41:32
